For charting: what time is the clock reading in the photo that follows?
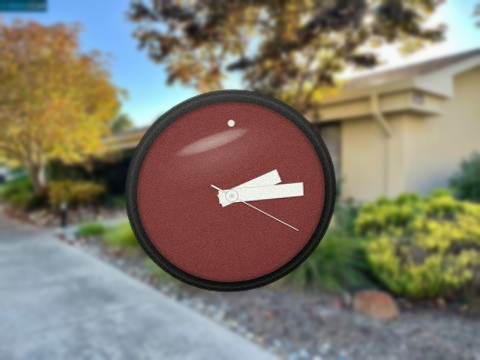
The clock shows 2:14:20
